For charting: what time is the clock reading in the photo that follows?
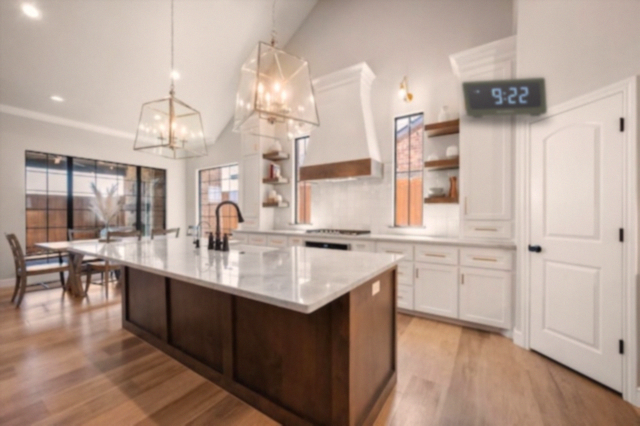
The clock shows 9:22
